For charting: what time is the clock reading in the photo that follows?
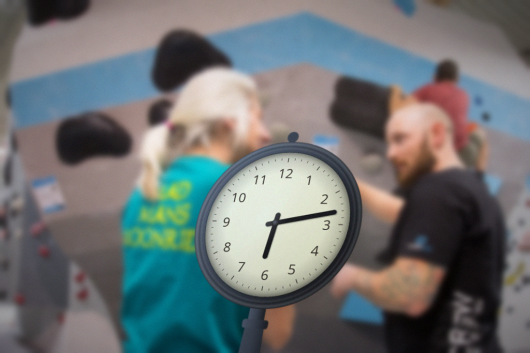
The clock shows 6:13
